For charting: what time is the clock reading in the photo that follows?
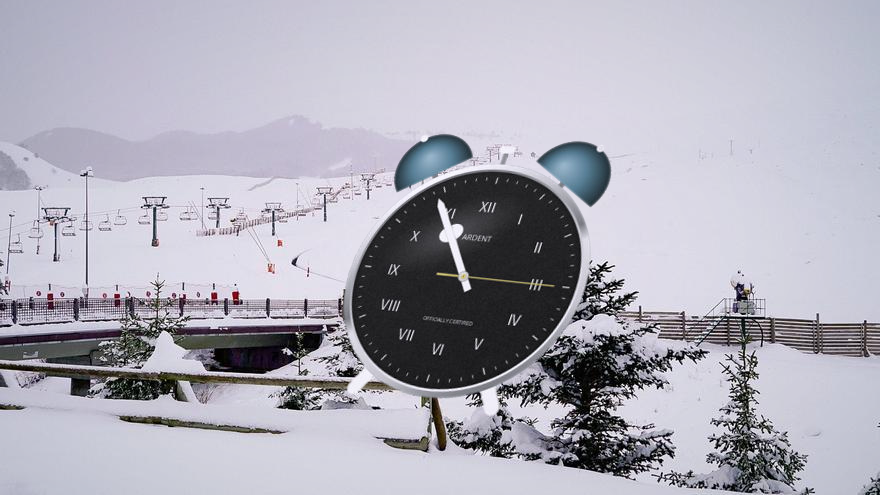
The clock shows 10:54:15
